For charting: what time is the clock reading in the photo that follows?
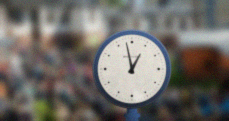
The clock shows 12:58
